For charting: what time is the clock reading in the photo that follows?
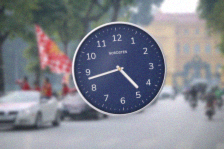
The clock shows 4:43
